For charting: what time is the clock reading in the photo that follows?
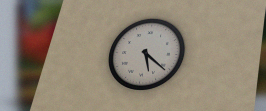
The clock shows 5:21
